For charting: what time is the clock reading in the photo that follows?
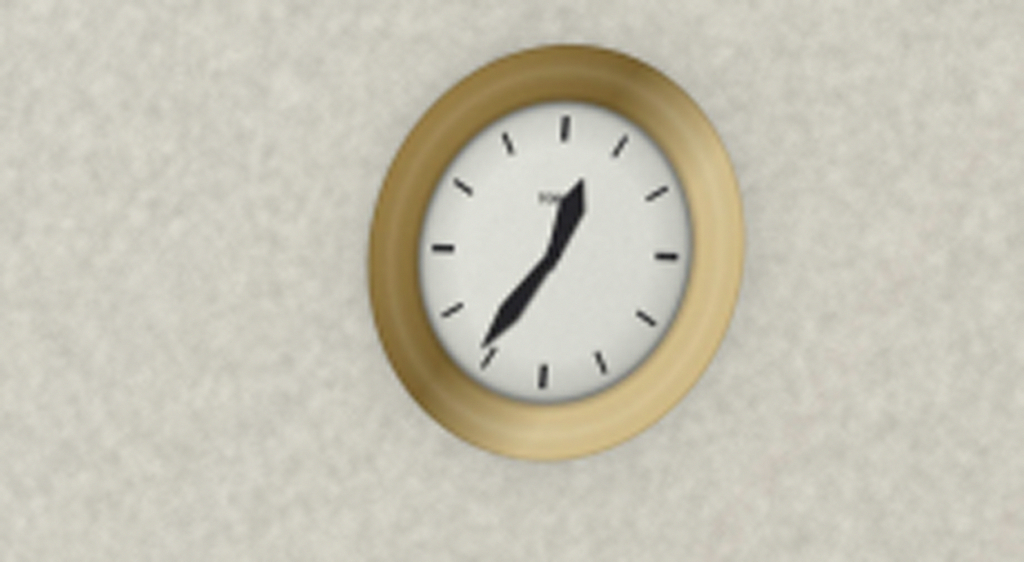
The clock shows 12:36
